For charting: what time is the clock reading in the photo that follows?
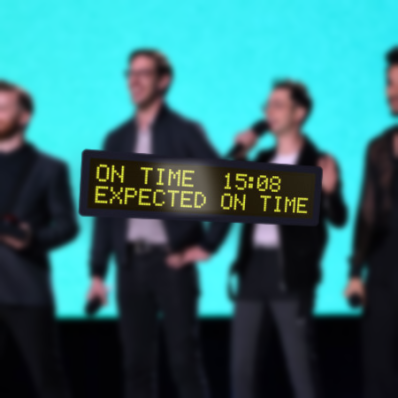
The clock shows 15:08
